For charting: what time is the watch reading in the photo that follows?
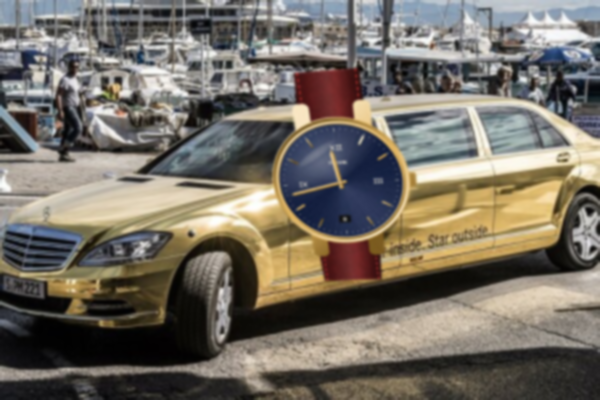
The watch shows 11:43
